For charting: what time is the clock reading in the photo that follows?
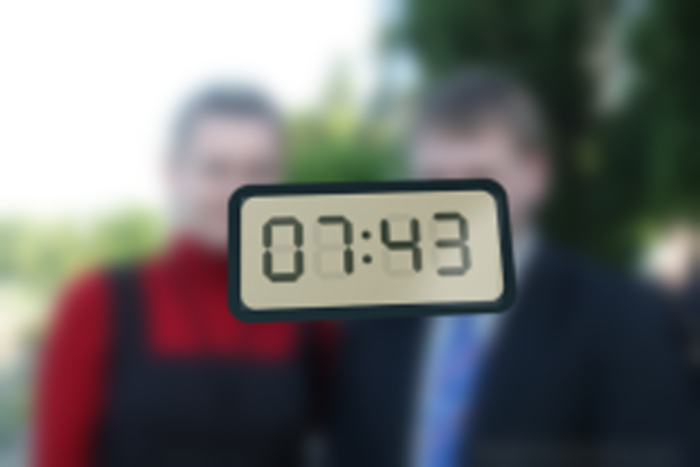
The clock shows 7:43
